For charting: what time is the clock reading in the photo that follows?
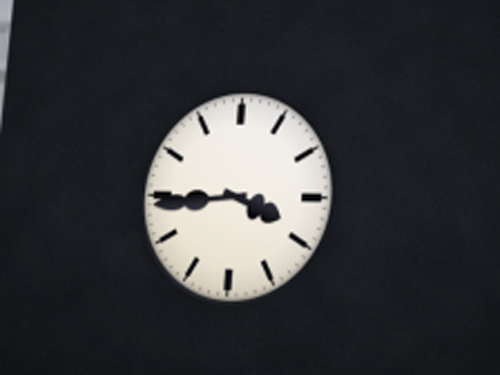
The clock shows 3:44
